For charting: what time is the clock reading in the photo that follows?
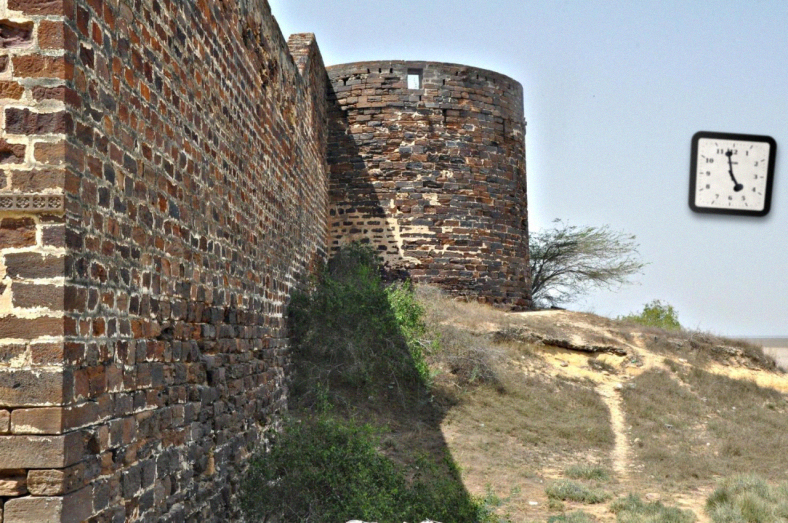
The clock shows 4:58
